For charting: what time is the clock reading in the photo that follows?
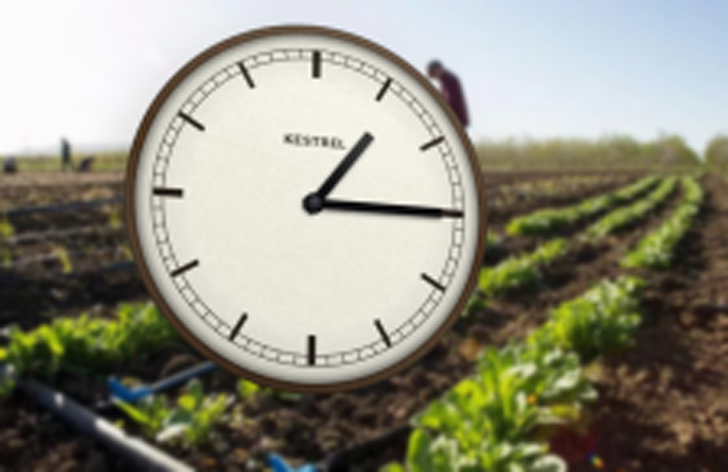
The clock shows 1:15
